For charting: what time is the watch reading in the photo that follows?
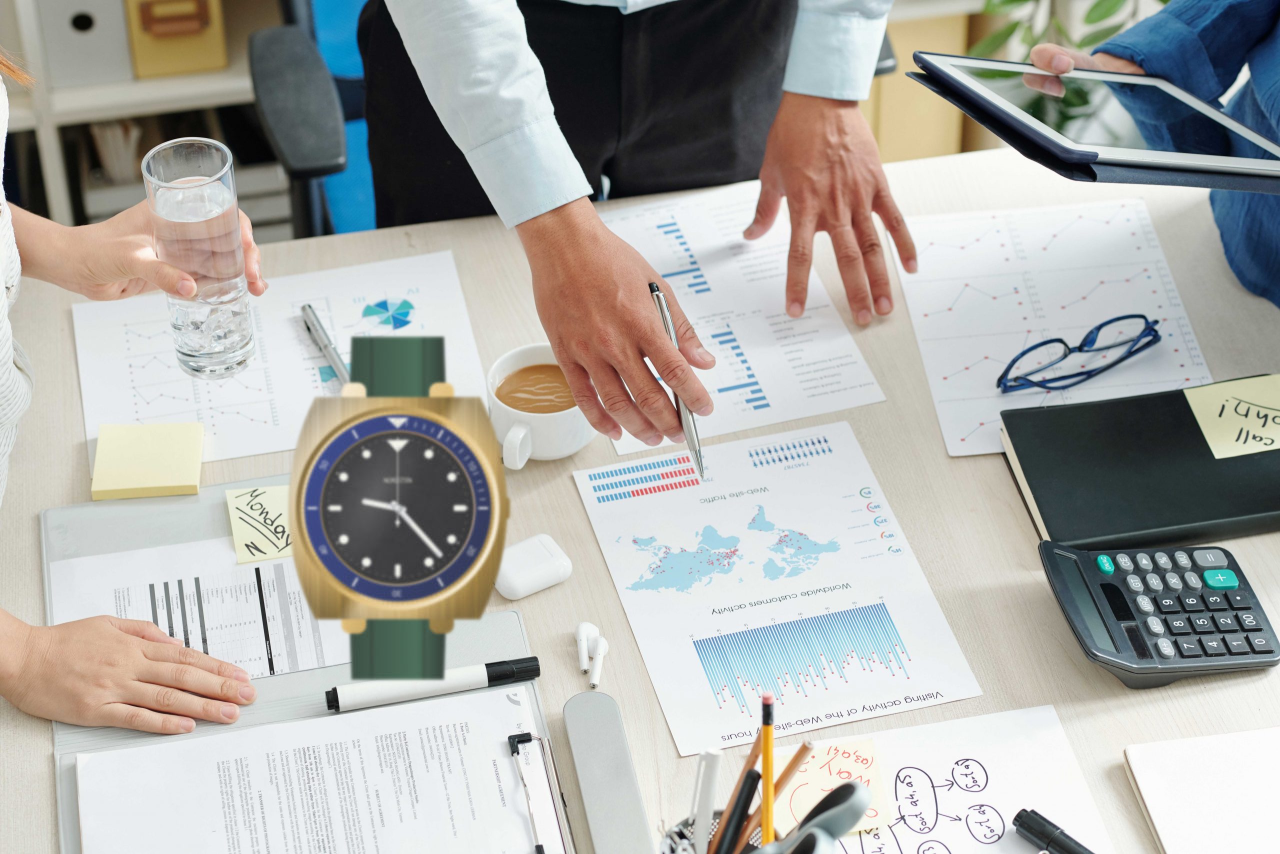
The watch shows 9:23:00
